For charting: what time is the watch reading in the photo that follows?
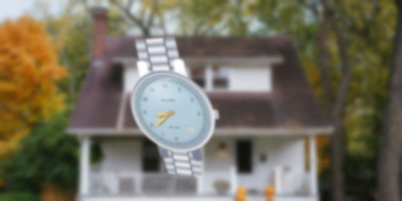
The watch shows 8:39
